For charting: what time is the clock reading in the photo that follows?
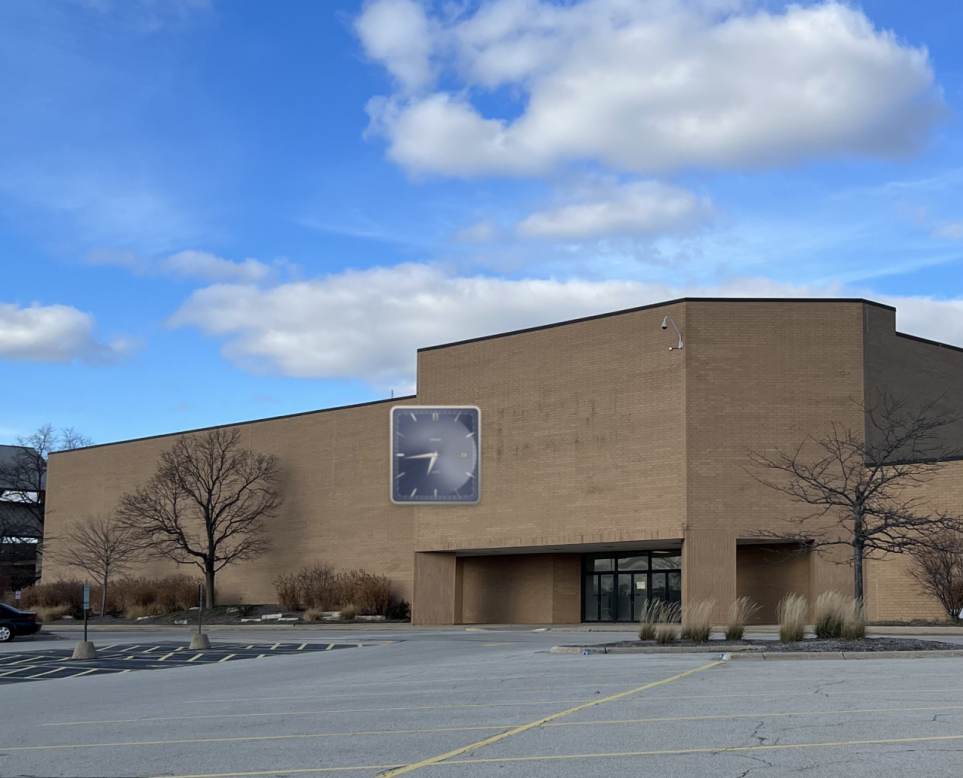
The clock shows 6:44
